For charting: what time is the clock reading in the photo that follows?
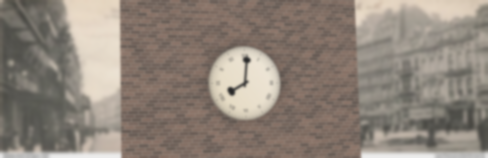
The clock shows 8:01
